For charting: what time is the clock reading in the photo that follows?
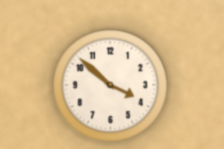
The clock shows 3:52
